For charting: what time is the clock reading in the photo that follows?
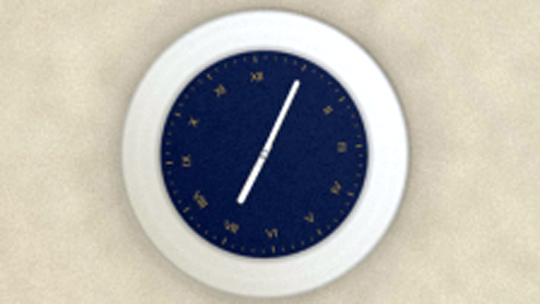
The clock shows 7:05
